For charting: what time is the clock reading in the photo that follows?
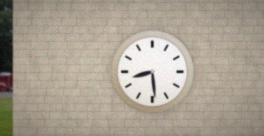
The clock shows 8:29
